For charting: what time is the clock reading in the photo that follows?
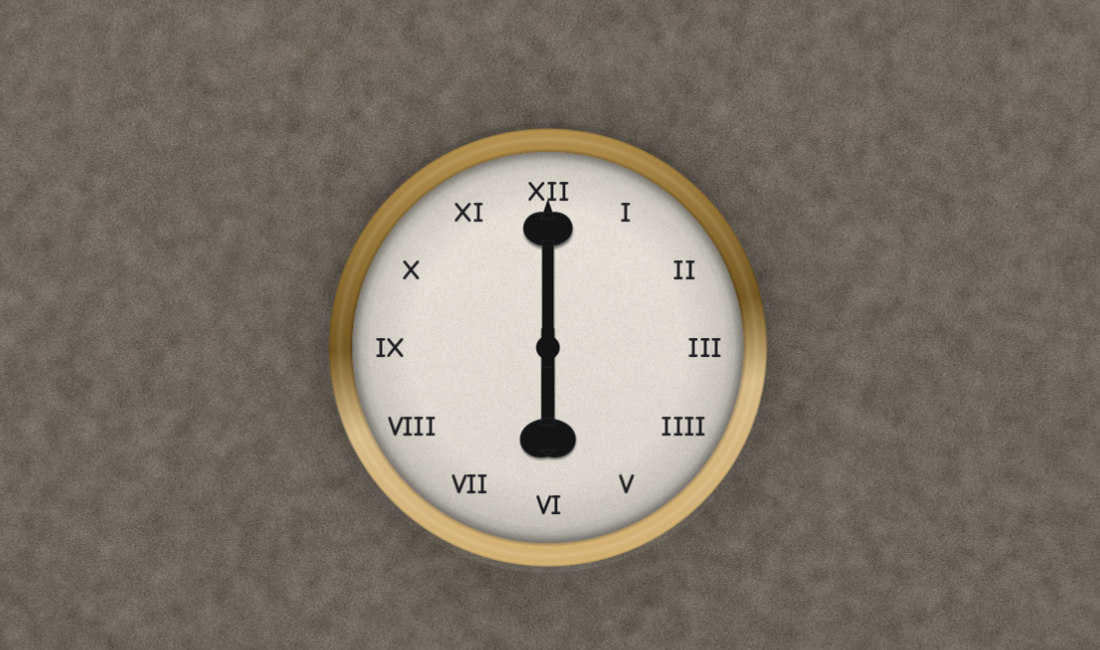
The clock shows 6:00
